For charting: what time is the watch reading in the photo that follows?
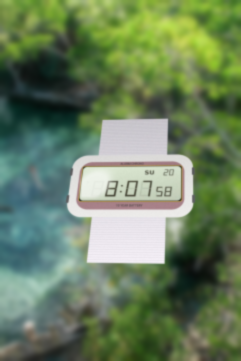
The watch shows 8:07:58
